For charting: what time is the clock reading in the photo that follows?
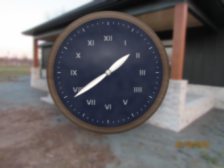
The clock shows 1:39
